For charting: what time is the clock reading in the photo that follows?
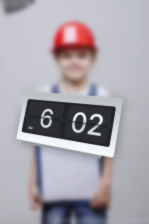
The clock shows 6:02
